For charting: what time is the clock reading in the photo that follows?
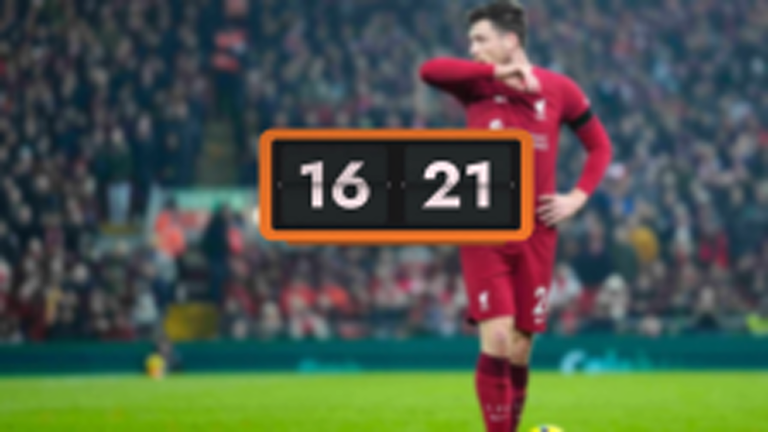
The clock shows 16:21
